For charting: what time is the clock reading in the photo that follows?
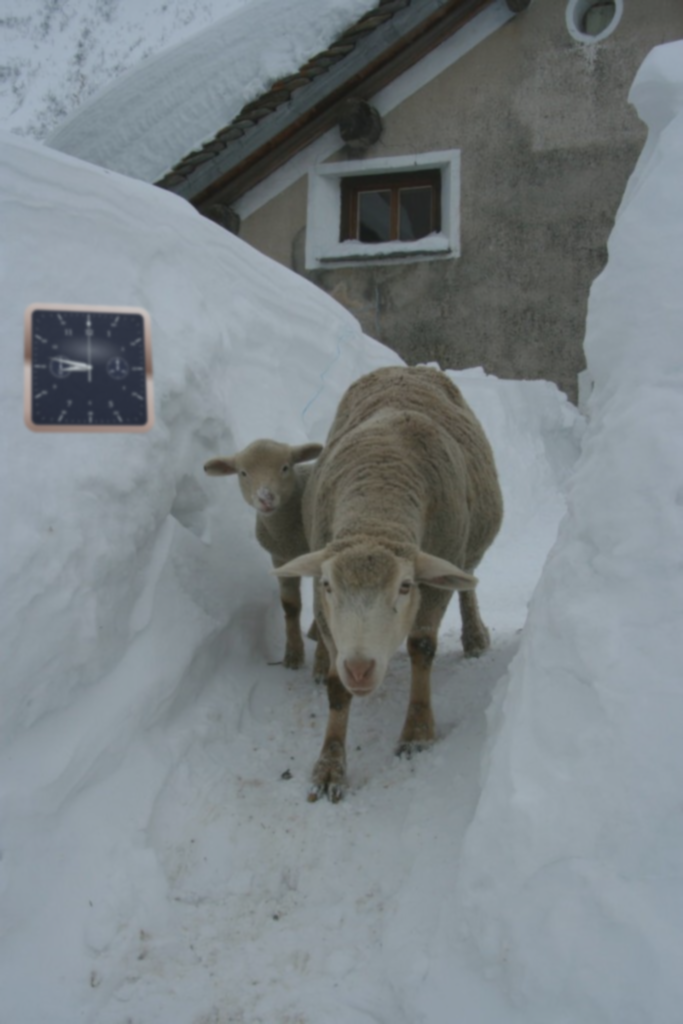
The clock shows 8:47
